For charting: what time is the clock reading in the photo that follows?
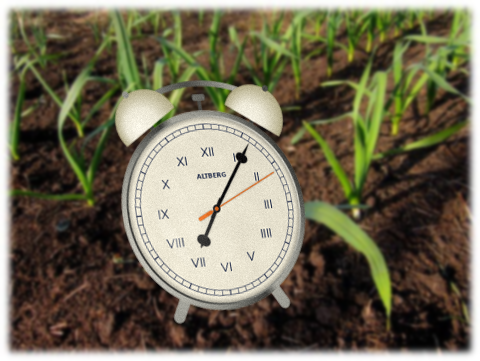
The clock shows 7:06:11
